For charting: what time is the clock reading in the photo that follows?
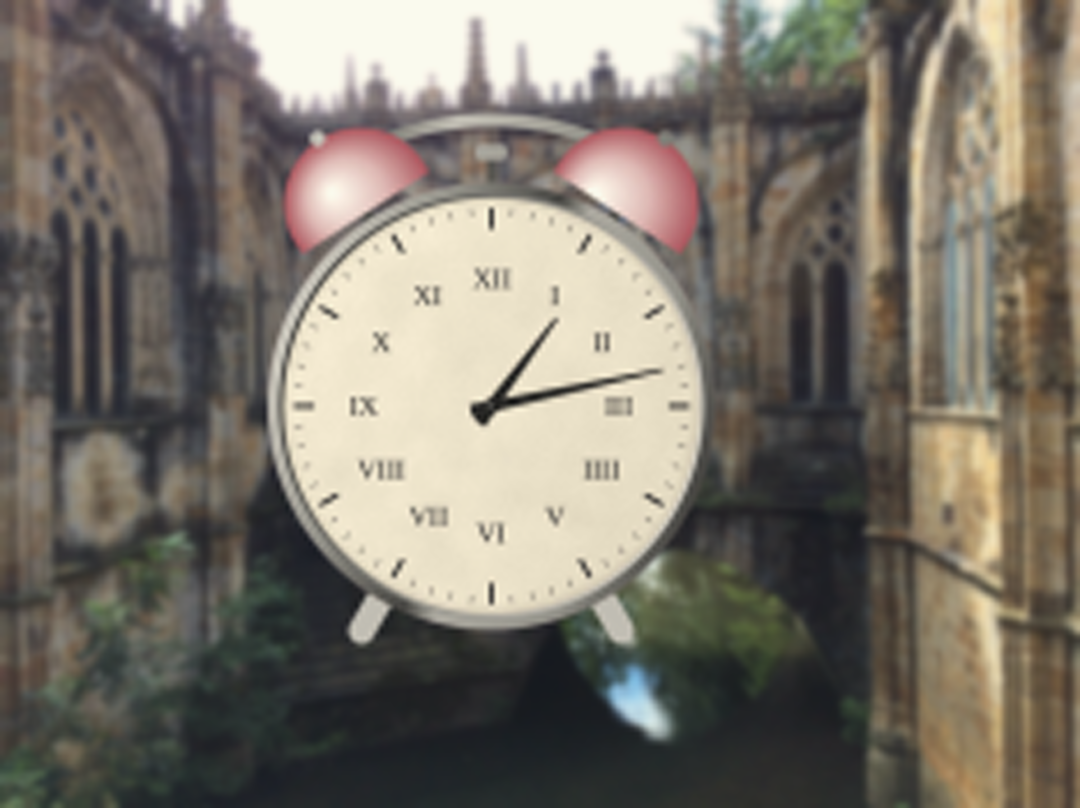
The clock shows 1:13
